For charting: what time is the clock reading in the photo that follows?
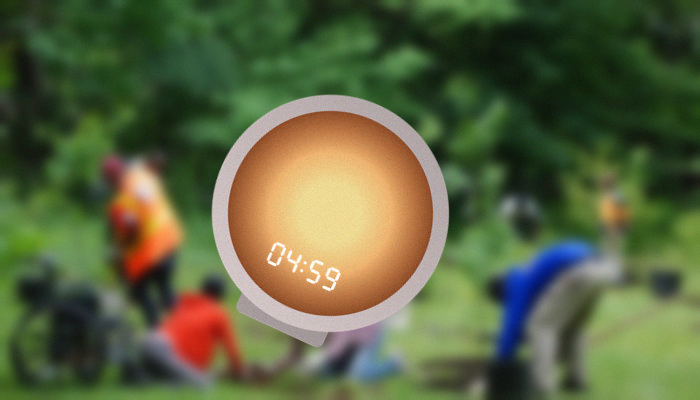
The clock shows 4:59
